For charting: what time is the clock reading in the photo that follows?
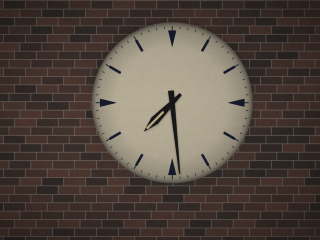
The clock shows 7:29
